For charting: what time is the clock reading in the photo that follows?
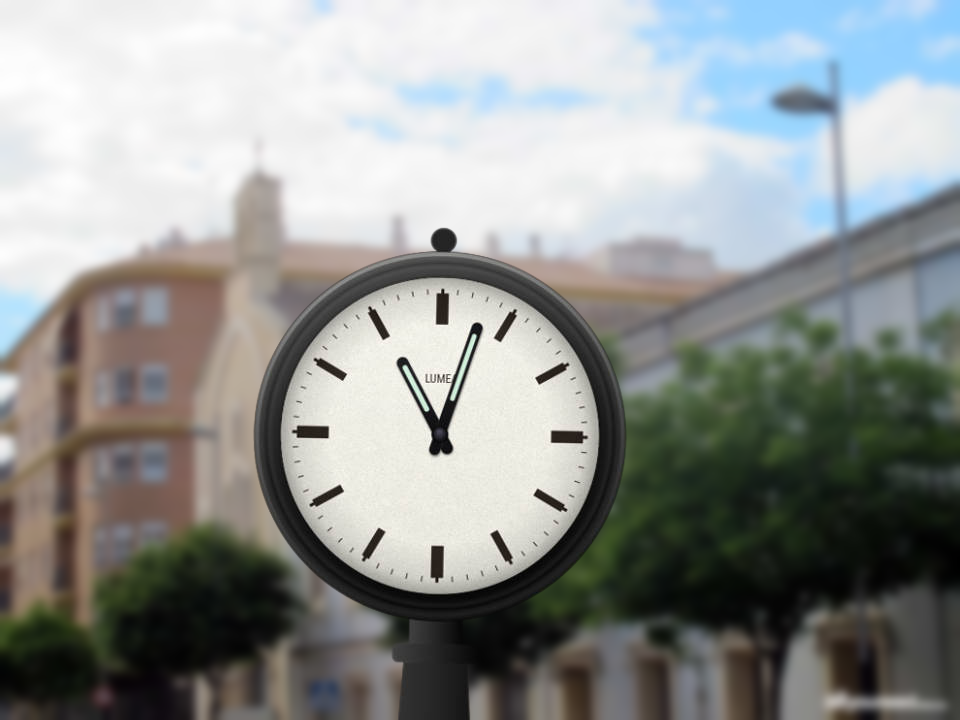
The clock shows 11:03
